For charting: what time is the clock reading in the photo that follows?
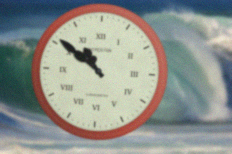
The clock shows 10:51
